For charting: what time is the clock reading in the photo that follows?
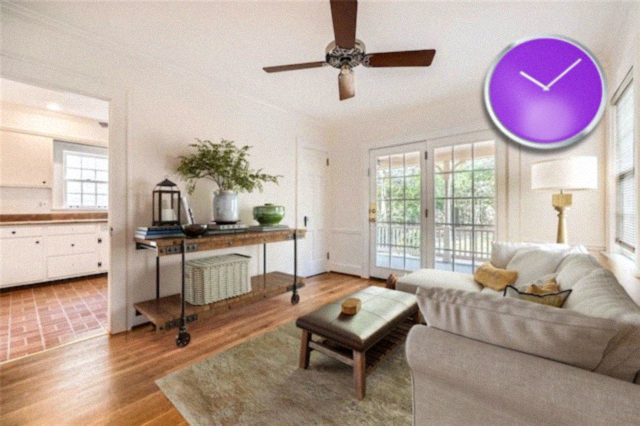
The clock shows 10:08
